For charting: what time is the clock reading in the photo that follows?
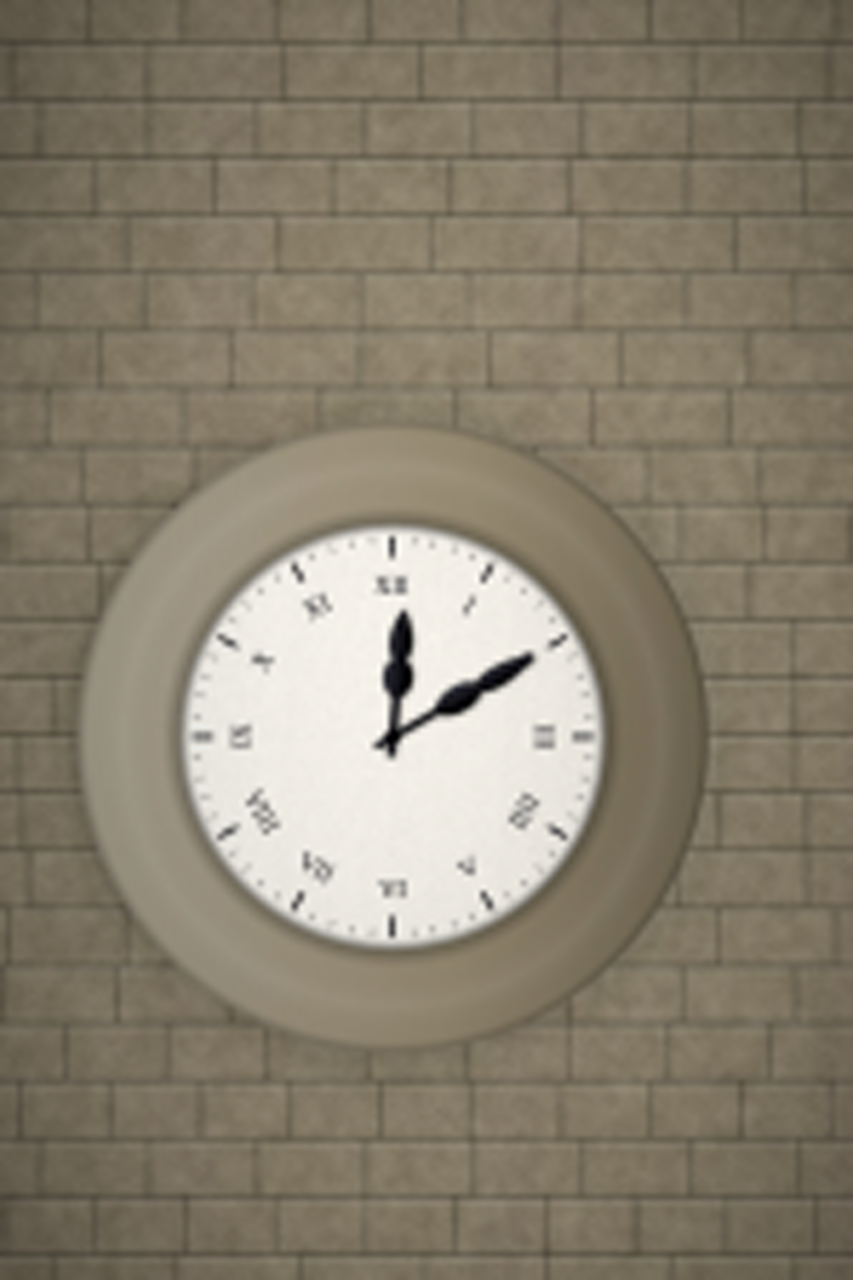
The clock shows 12:10
